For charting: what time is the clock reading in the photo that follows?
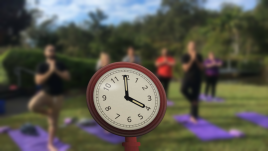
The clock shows 4:00
